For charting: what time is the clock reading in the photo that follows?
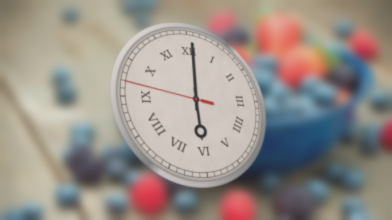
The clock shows 6:00:47
